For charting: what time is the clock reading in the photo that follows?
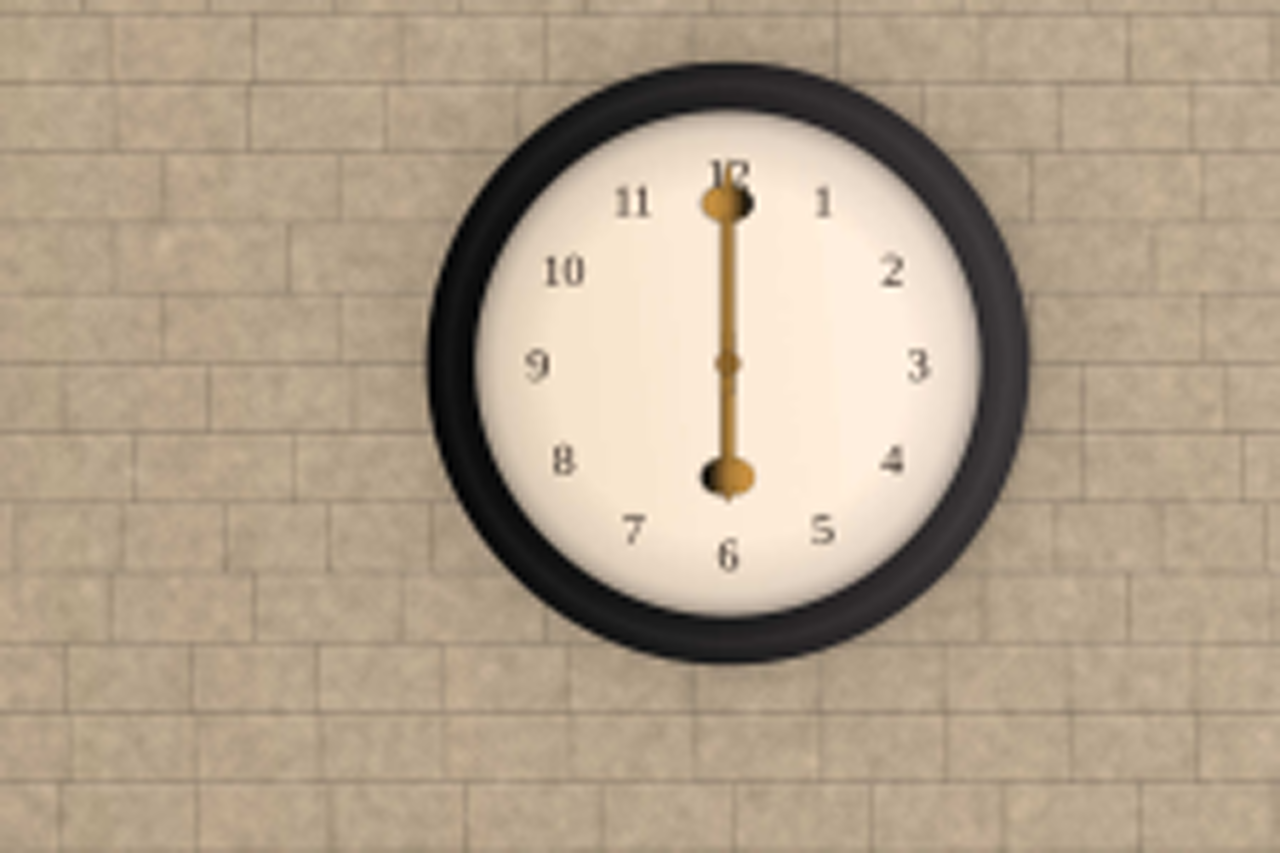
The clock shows 6:00
